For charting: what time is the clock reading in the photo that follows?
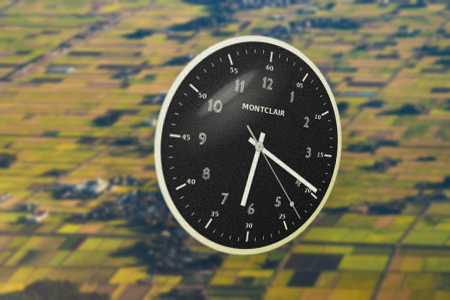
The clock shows 6:19:23
